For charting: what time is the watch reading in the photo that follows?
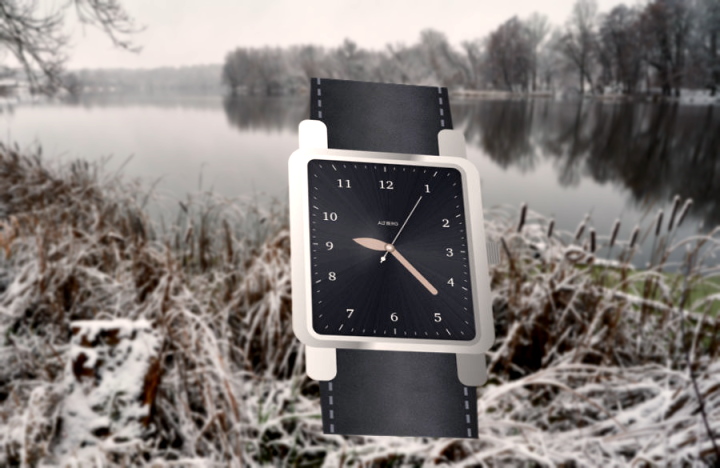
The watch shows 9:23:05
